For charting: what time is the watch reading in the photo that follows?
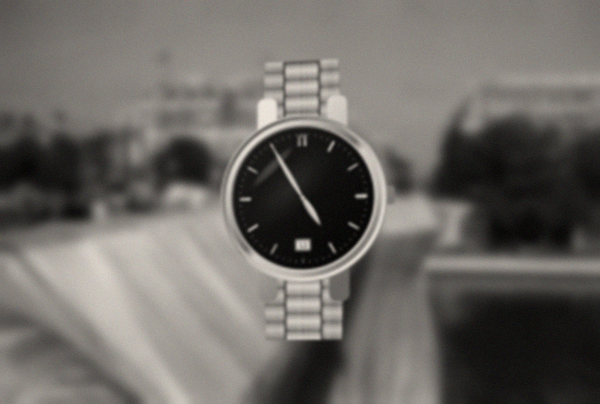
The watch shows 4:55
